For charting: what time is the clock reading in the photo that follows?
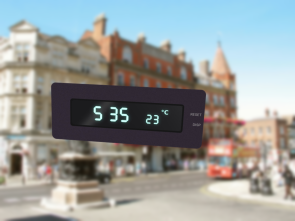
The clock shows 5:35
